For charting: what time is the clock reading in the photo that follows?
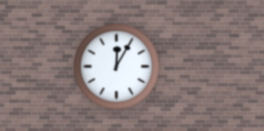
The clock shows 12:05
